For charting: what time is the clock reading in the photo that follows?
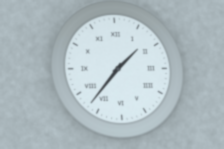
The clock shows 1:37
